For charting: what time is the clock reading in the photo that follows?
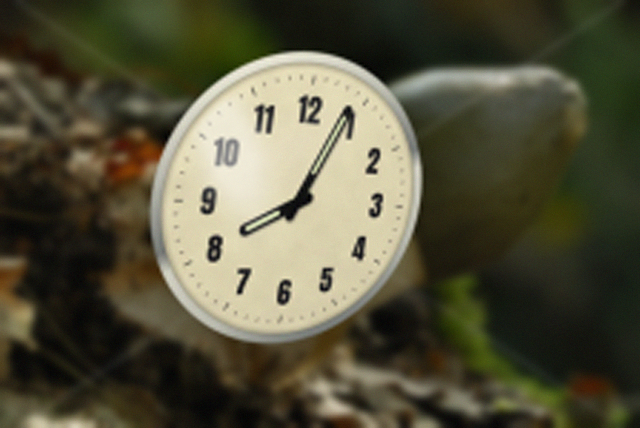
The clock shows 8:04
